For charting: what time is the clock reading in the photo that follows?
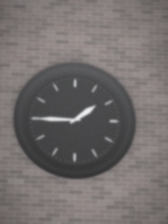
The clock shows 1:45
